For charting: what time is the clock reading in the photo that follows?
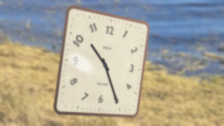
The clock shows 10:25
